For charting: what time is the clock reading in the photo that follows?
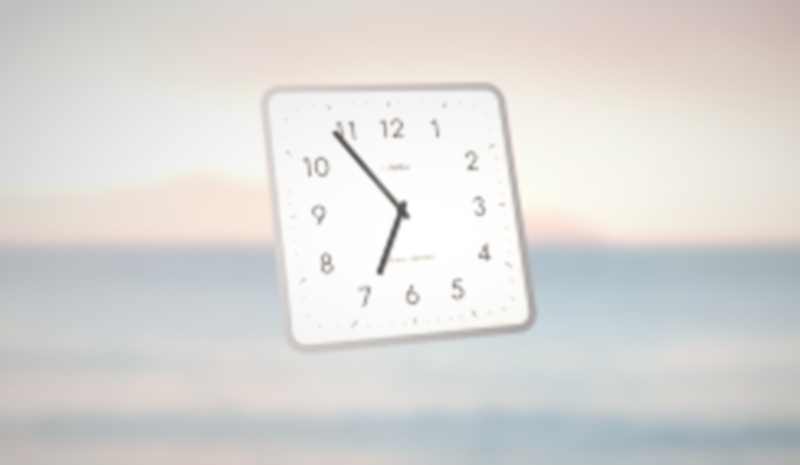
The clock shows 6:54
